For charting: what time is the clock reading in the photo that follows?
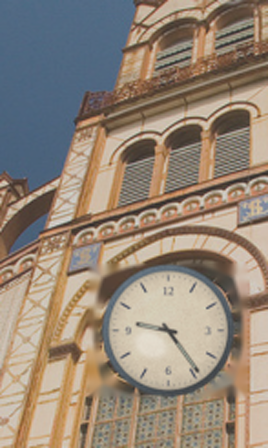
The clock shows 9:24
